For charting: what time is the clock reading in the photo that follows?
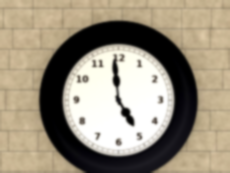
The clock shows 4:59
